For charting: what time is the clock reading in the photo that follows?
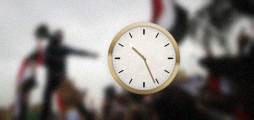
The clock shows 10:26
